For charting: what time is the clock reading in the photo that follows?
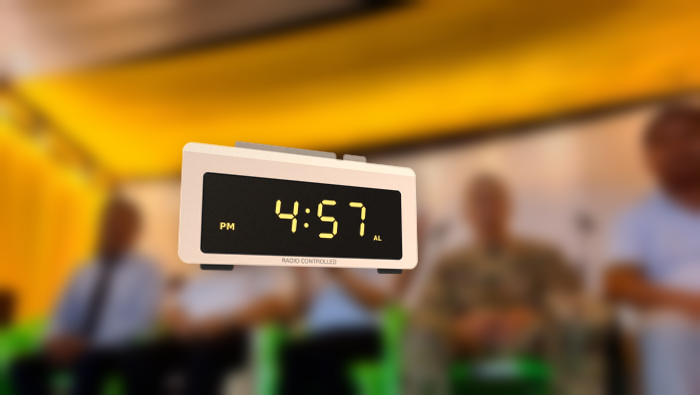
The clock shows 4:57
